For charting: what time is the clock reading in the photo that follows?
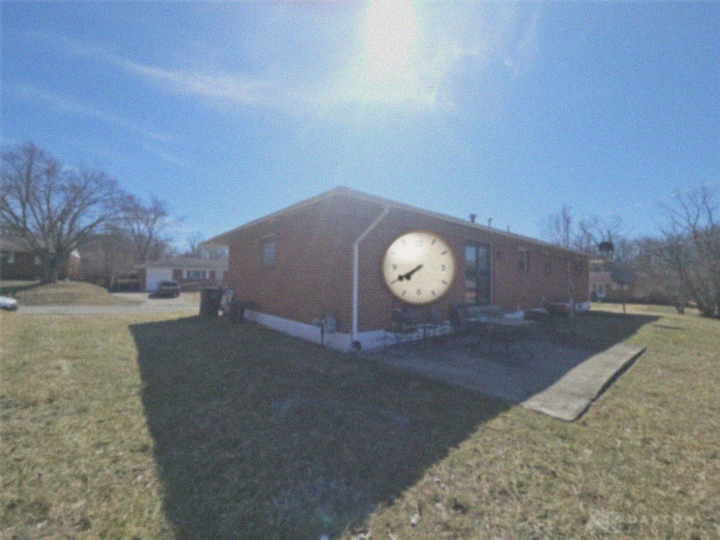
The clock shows 7:40
